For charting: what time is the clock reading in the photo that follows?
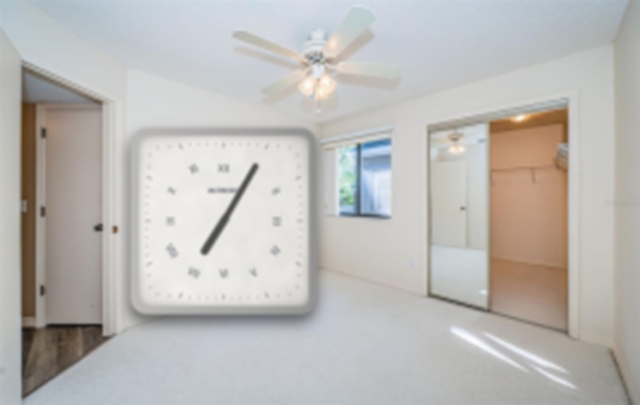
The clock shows 7:05
